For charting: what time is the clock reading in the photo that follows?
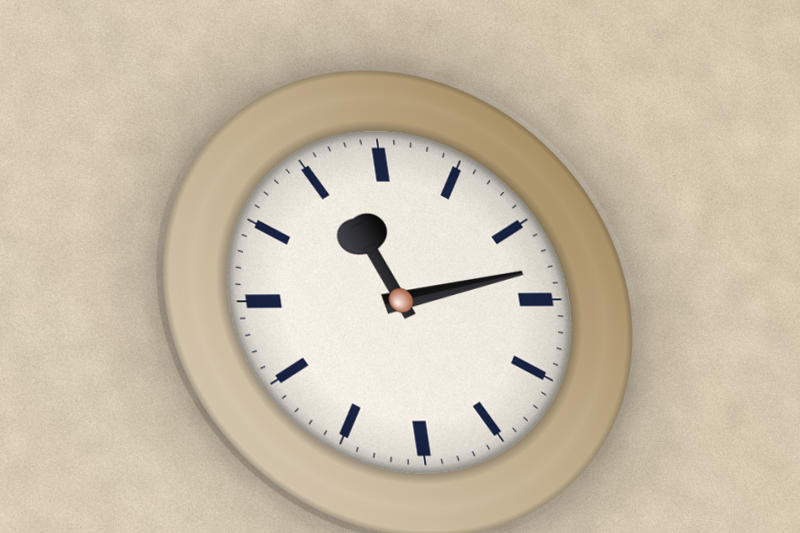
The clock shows 11:13
